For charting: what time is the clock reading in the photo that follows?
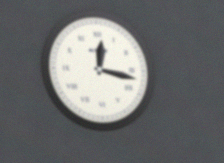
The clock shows 12:17
